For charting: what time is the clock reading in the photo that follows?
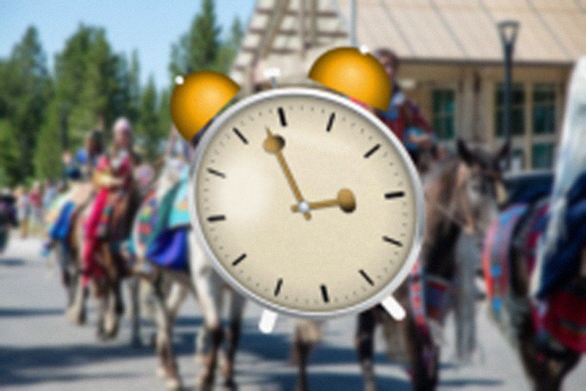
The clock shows 2:58
